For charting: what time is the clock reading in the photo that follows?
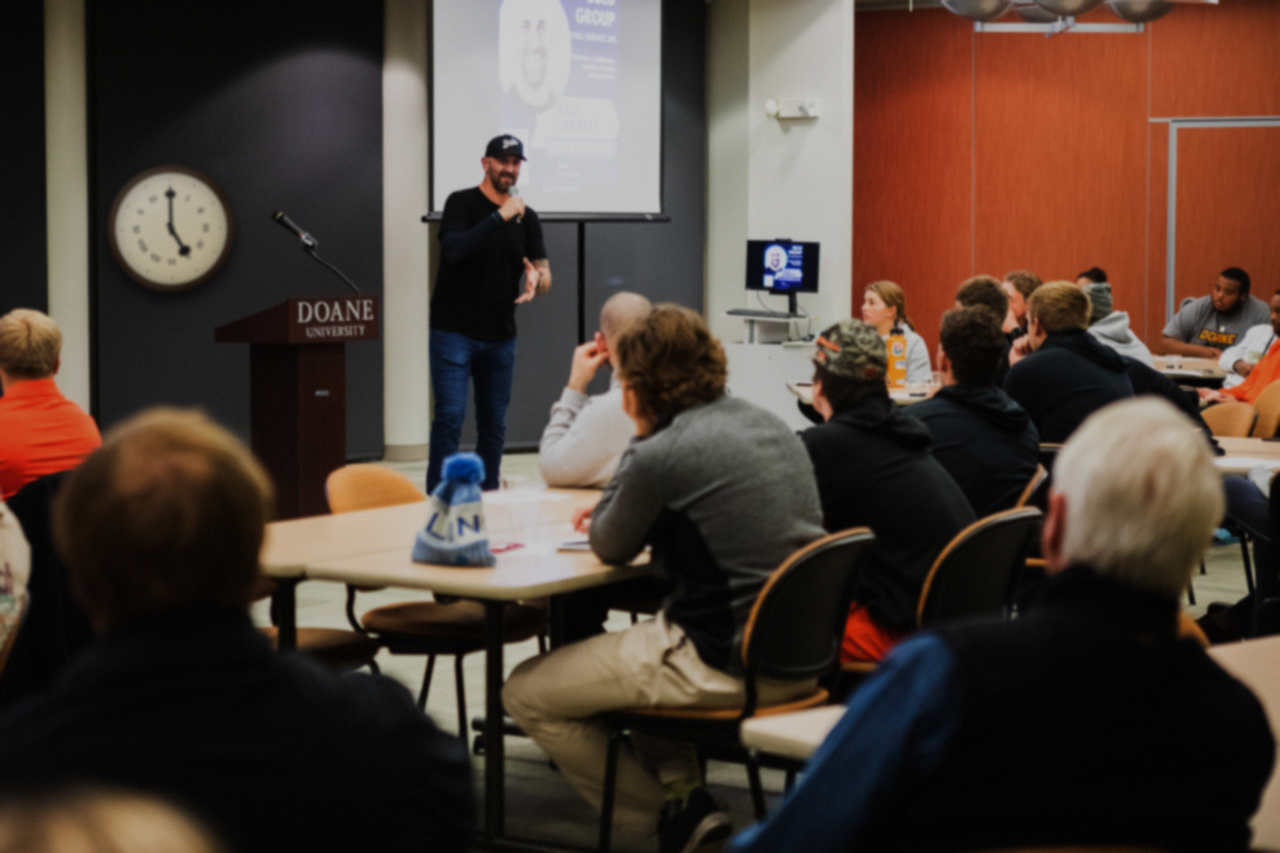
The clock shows 5:00
